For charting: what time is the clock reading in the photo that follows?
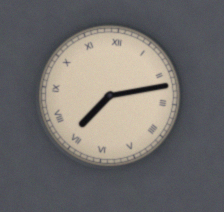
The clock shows 7:12
